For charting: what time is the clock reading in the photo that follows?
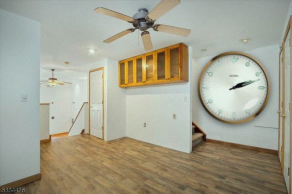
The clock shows 2:12
